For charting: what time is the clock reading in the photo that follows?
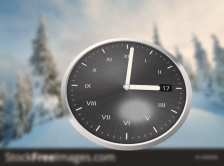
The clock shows 3:01
